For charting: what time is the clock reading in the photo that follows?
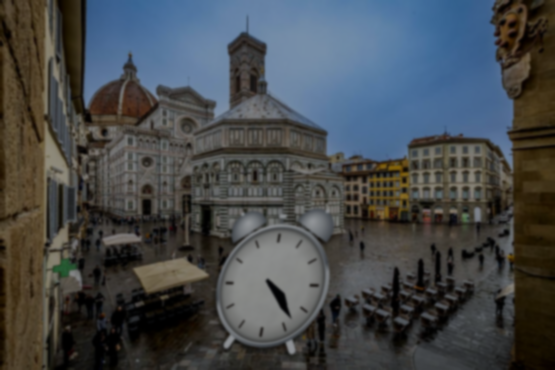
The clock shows 4:23
